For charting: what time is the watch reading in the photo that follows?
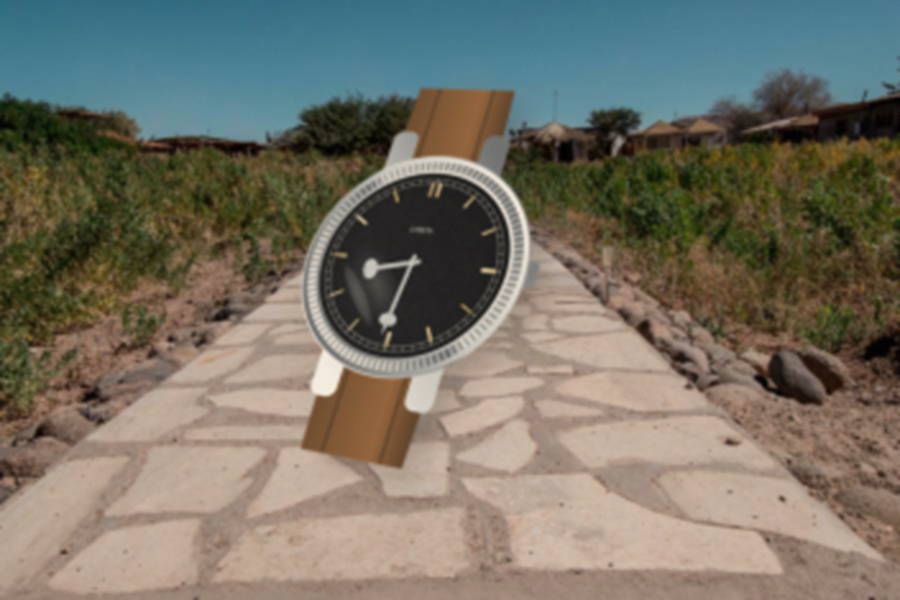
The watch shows 8:31
